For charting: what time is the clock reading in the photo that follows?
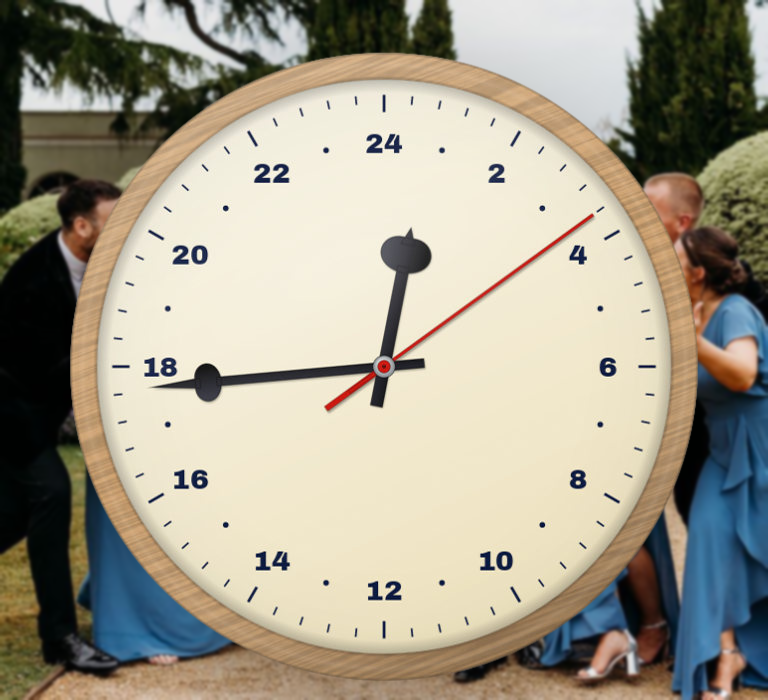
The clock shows 0:44:09
